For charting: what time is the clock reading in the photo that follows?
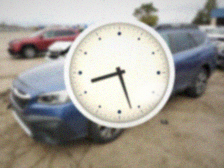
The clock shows 8:27
